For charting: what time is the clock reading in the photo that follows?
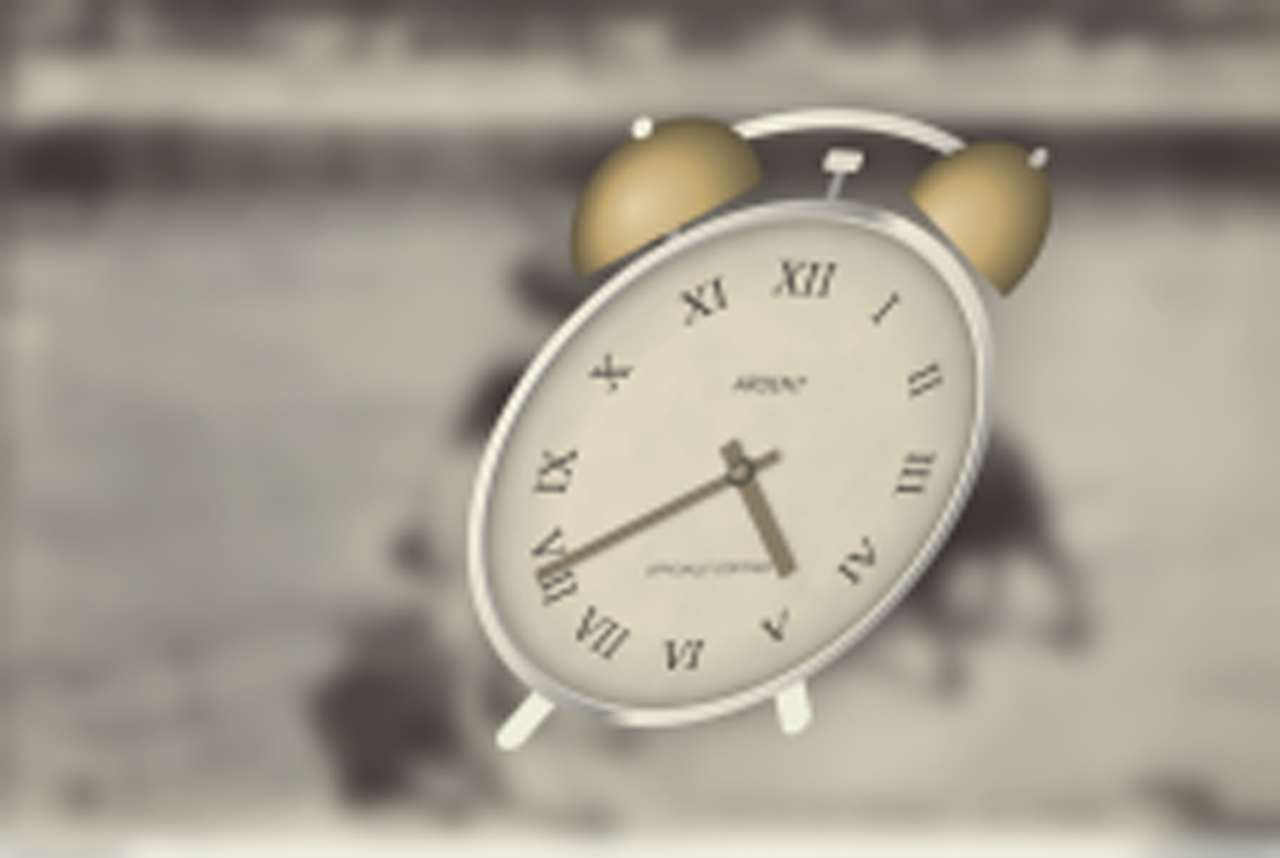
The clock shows 4:40
